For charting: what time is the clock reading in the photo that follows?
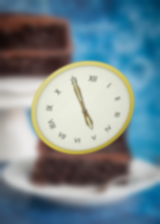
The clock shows 4:55
